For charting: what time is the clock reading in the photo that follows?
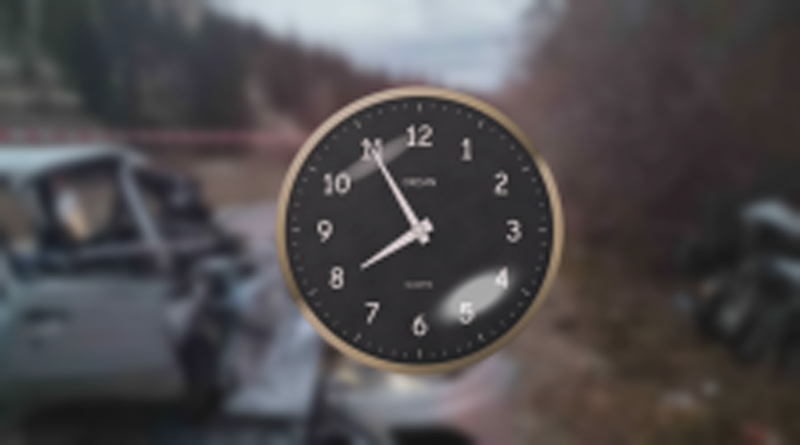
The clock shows 7:55
